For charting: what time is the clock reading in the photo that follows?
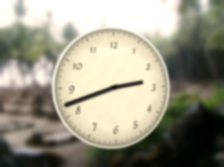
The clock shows 2:42
